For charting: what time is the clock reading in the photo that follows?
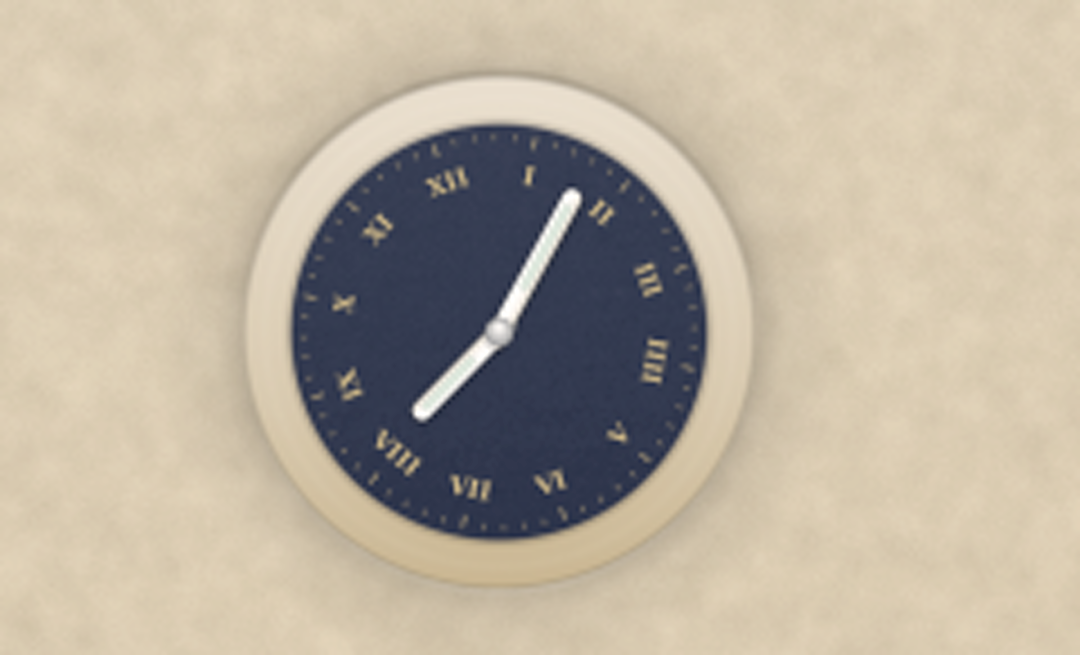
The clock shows 8:08
